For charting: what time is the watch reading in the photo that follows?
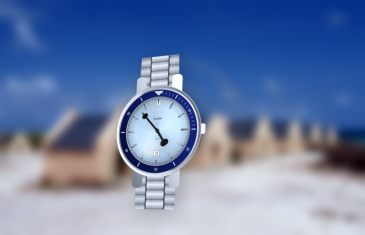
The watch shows 4:53
